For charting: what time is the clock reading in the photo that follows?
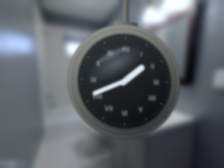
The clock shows 1:41
